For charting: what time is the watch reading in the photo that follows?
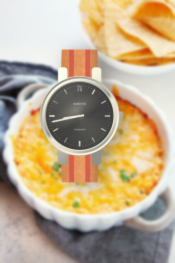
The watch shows 8:43
